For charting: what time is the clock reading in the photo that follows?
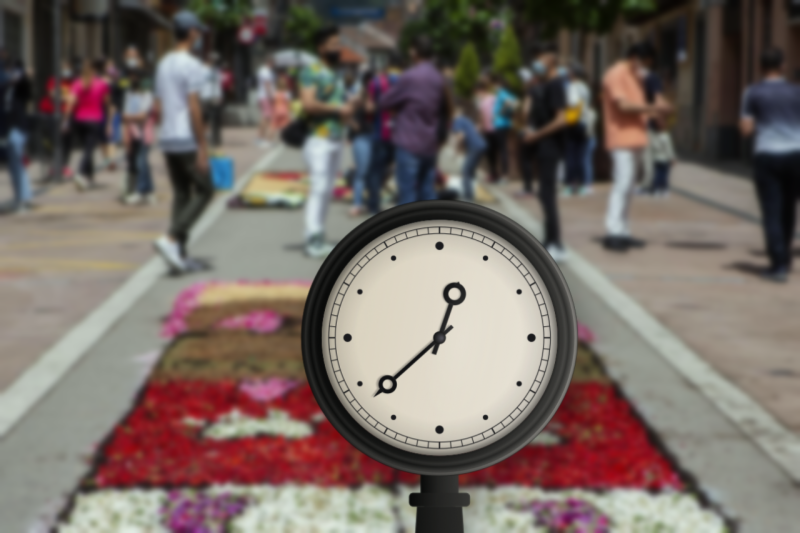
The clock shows 12:38
